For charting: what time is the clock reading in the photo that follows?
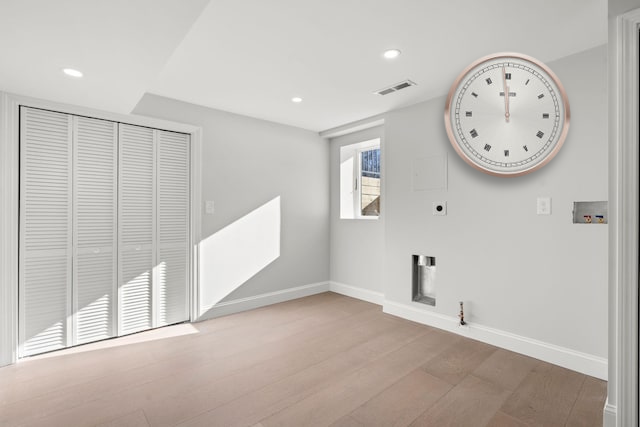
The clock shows 11:59
